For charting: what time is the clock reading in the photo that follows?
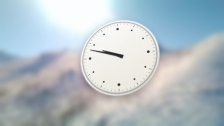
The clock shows 9:48
